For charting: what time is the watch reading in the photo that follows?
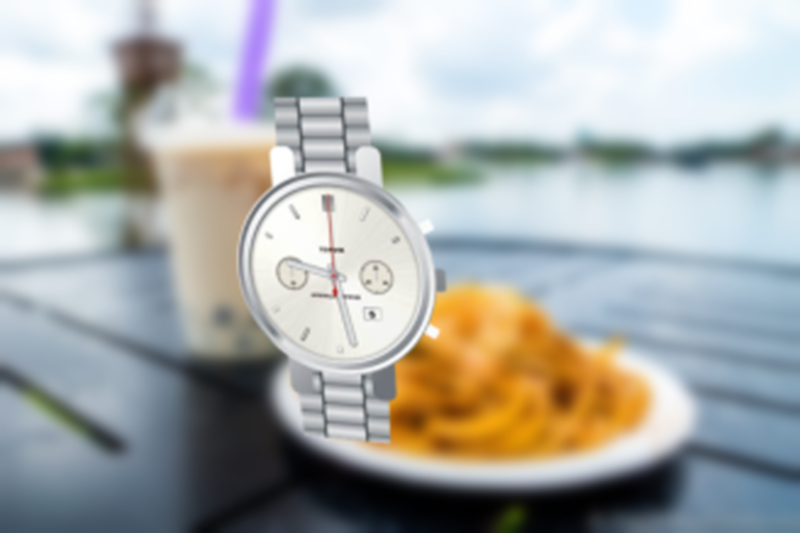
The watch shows 9:28
